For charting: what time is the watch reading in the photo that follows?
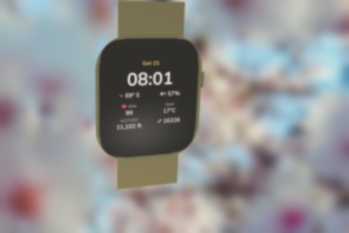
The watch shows 8:01
